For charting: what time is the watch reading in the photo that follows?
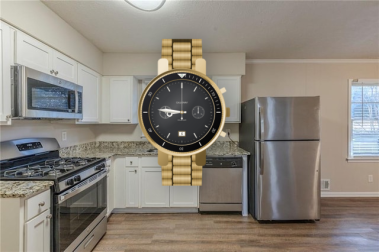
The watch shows 8:46
